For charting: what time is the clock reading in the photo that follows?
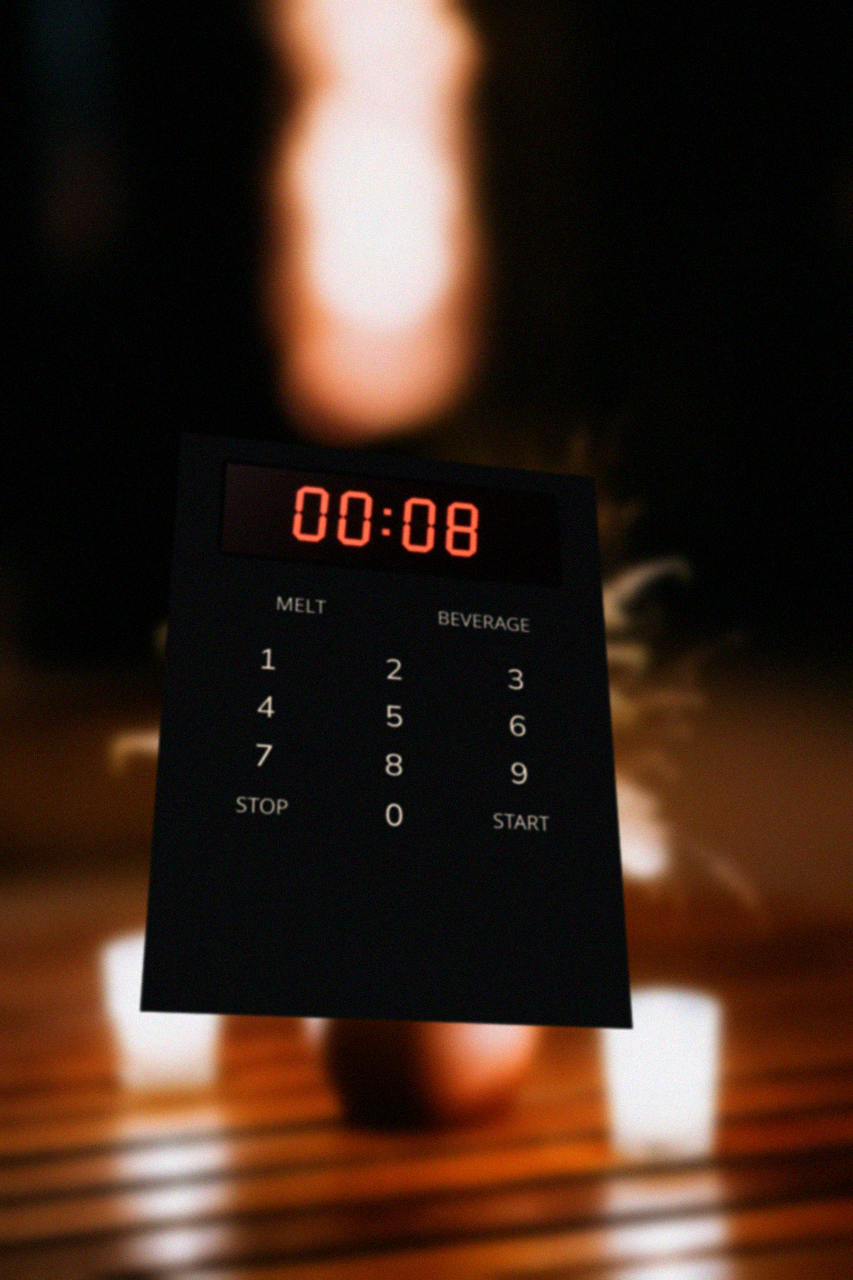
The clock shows 0:08
